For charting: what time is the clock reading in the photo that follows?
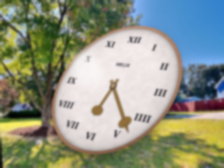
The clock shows 6:23
